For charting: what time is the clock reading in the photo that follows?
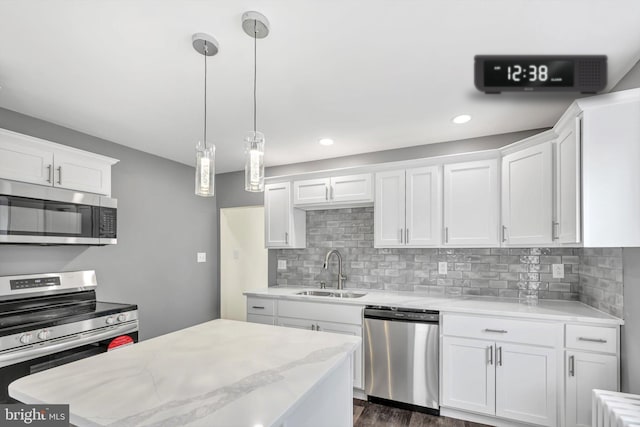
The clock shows 12:38
